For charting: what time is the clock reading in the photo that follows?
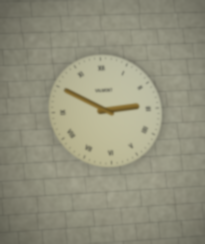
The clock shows 2:50
